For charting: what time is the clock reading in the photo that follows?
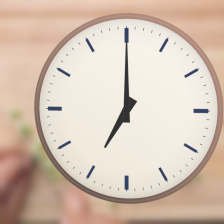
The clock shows 7:00
